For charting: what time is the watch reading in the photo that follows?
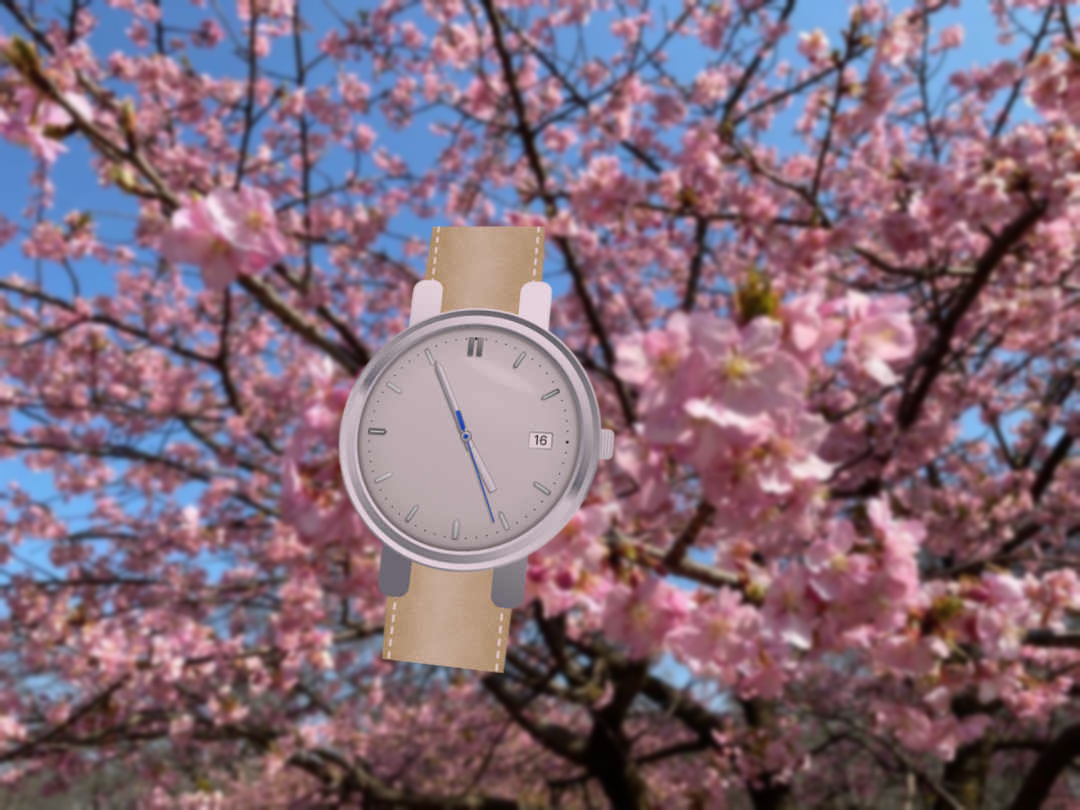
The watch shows 4:55:26
